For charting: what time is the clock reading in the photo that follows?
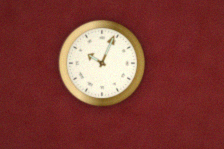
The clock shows 10:04
